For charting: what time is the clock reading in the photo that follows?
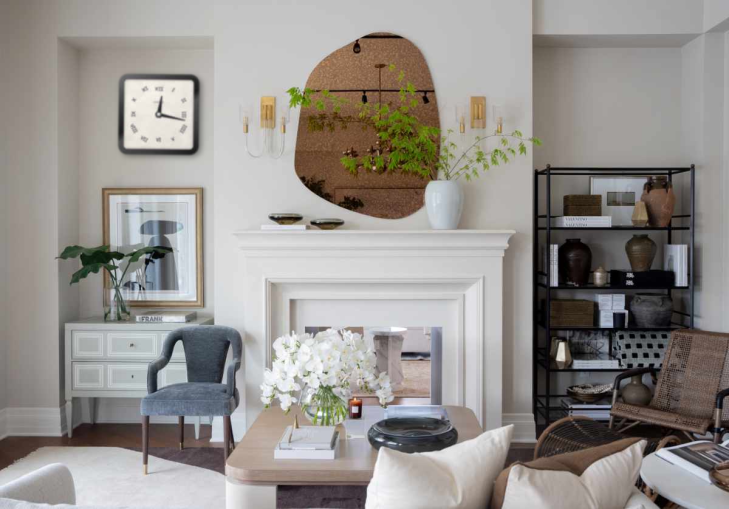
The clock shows 12:17
